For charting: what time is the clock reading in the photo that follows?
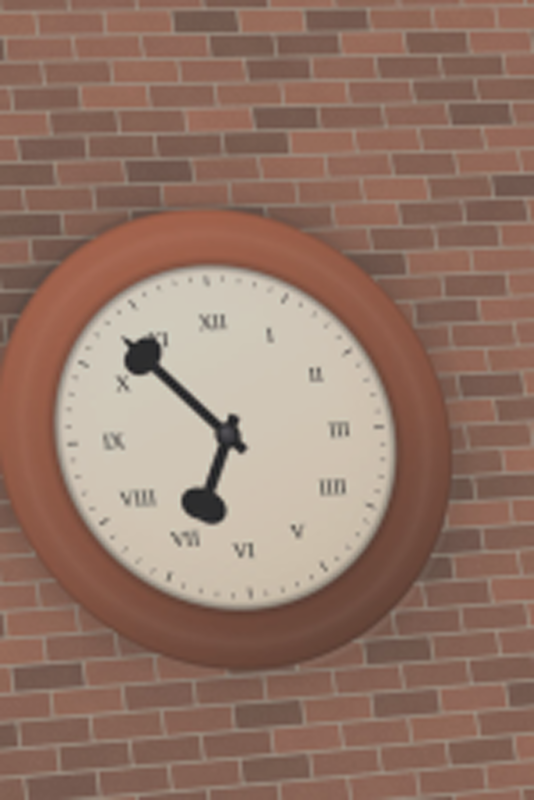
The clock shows 6:53
